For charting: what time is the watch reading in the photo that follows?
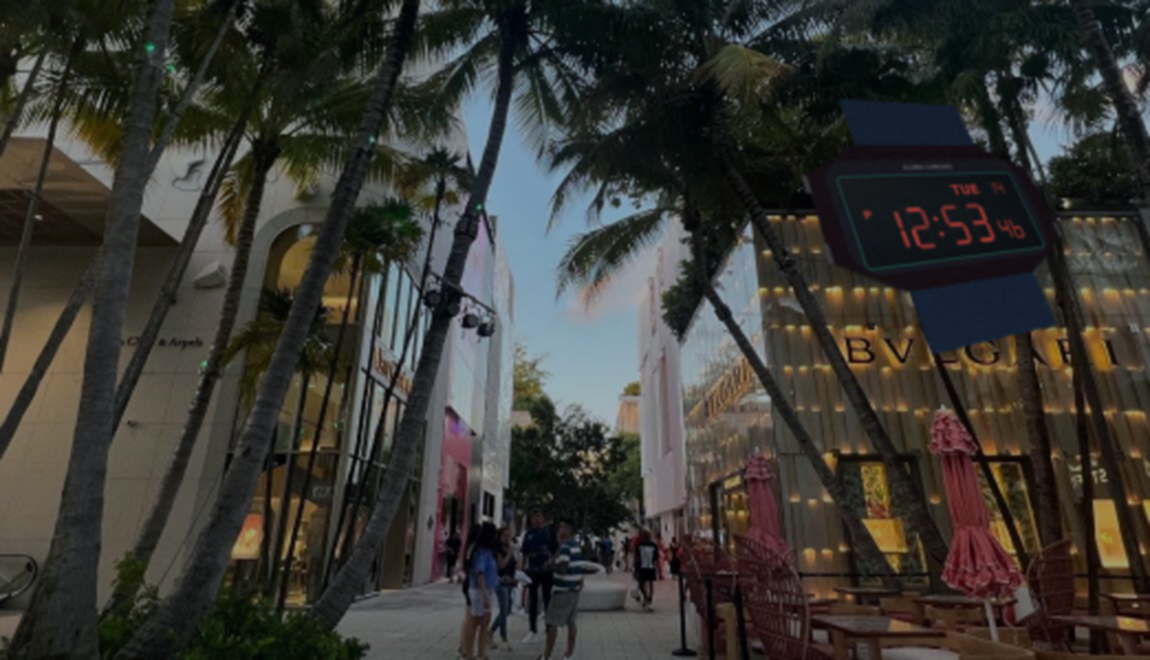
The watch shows 12:53:46
